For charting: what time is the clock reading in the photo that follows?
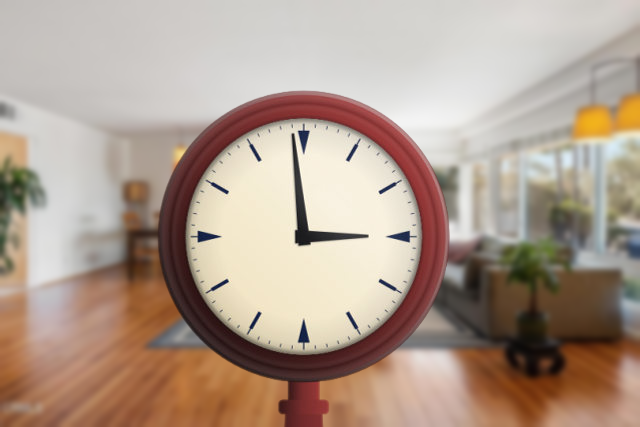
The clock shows 2:59
